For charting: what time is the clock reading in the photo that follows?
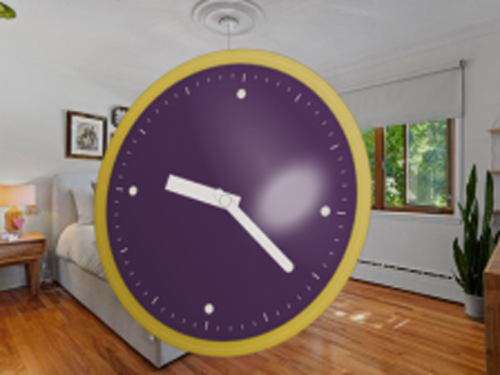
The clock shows 9:21
